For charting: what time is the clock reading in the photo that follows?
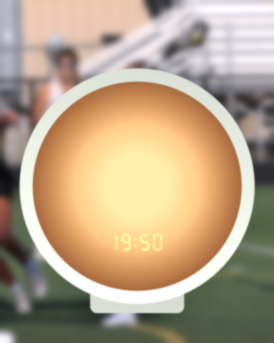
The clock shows 19:50
